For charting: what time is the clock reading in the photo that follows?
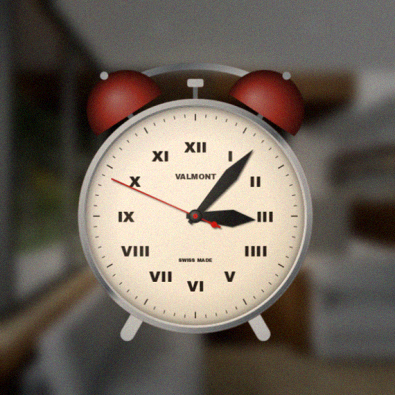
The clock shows 3:06:49
